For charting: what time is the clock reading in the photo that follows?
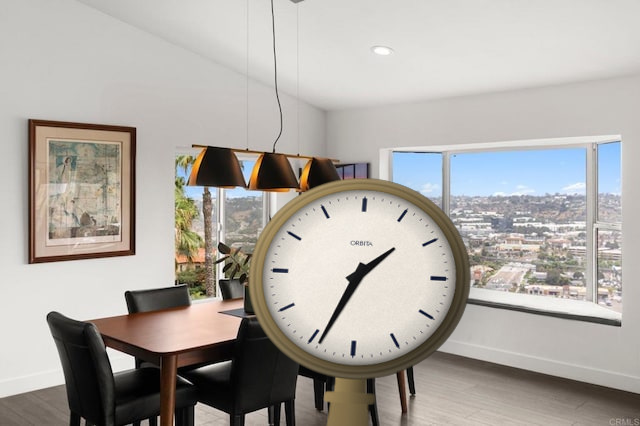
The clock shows 1:34
